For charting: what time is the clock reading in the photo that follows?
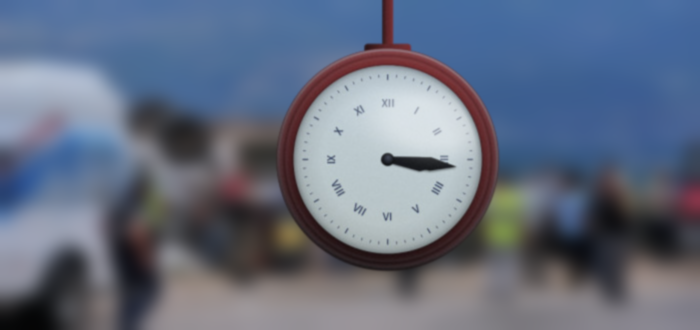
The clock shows 3:16
